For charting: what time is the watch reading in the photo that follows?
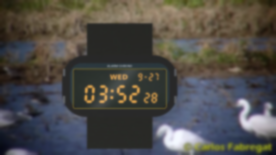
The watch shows 3:52
